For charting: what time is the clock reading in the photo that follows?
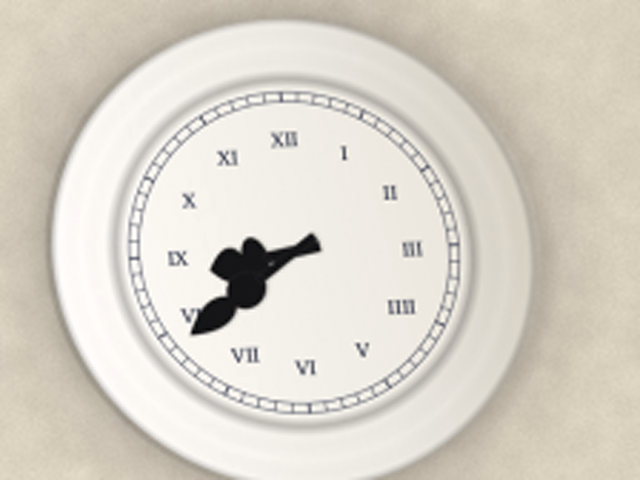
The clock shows 8:39
